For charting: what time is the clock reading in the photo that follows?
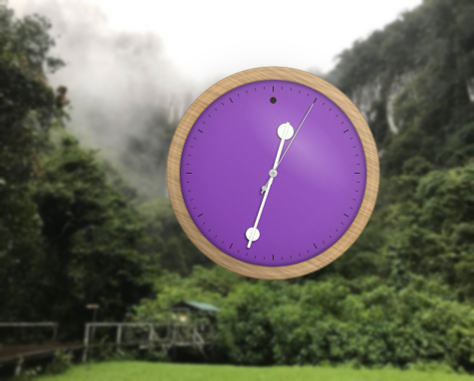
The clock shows 12:33:05
